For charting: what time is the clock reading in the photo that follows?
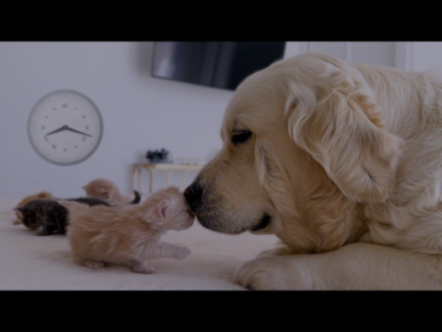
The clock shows 8:18
